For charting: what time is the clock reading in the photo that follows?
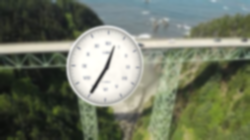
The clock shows 12:35
